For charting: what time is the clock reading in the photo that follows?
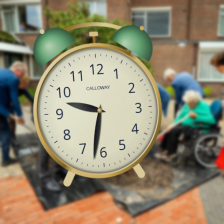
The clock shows 9:32
